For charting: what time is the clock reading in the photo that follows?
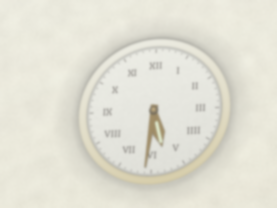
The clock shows 5:31
